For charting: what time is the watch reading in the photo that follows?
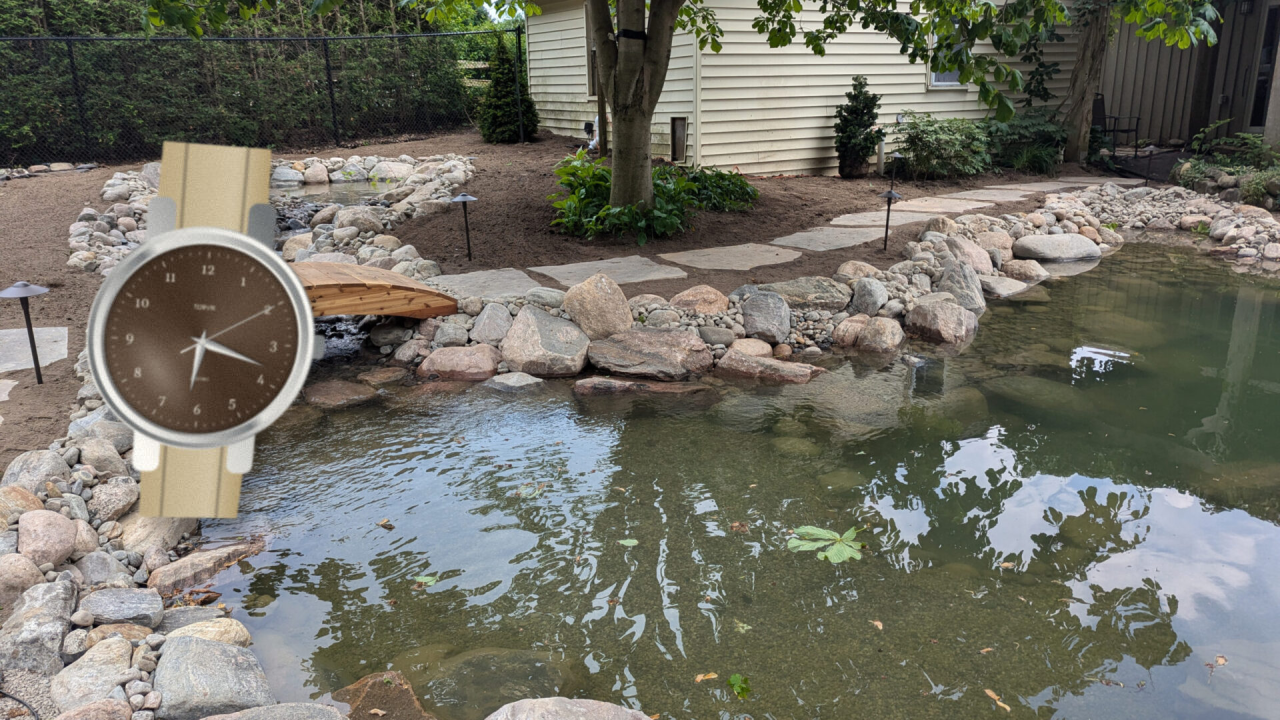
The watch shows 6:18:10
